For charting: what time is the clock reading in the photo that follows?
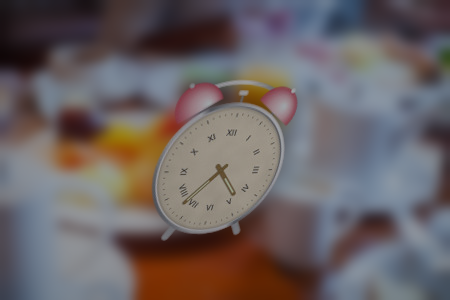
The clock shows 4:37
